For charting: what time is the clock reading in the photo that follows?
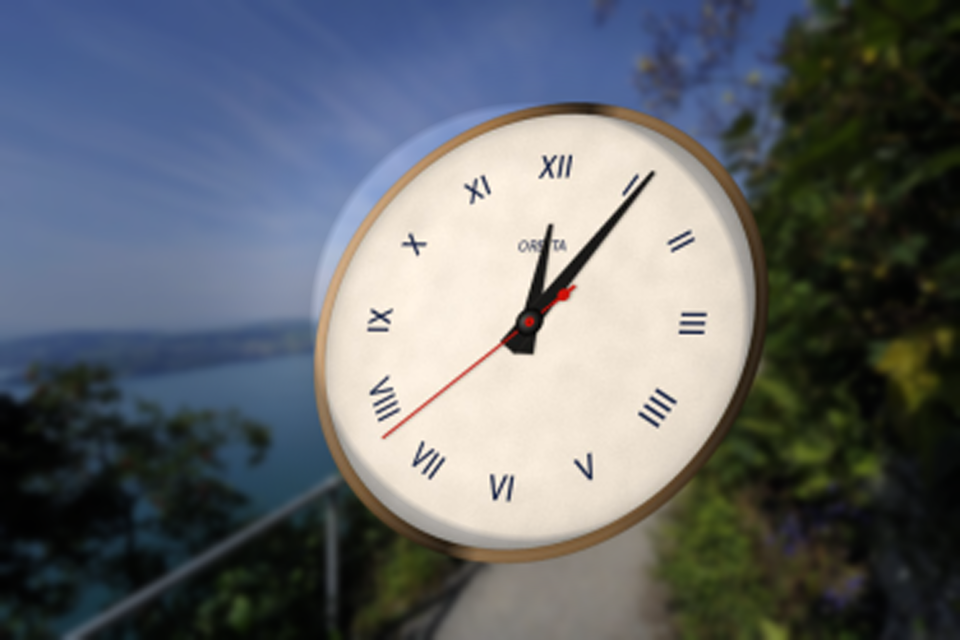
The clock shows 12:05:38
